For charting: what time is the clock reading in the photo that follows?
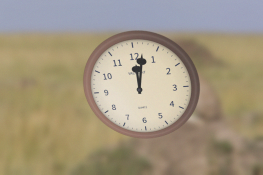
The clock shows 12:02
